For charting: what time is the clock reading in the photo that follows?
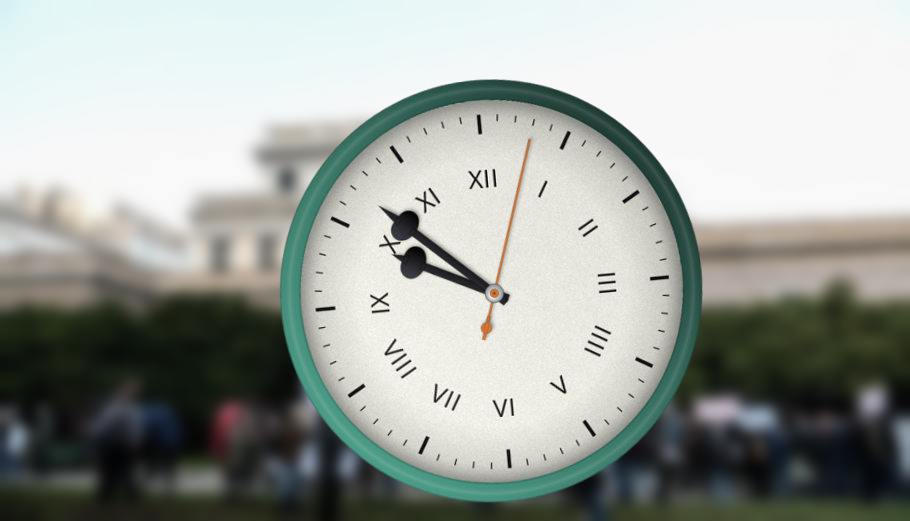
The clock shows 9:52:03
